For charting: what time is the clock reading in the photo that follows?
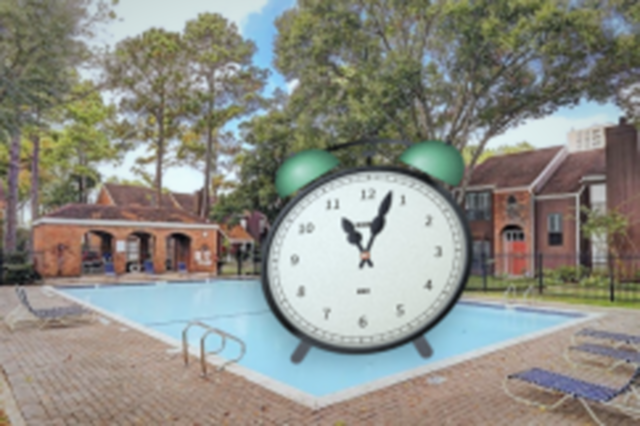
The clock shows 11:03
